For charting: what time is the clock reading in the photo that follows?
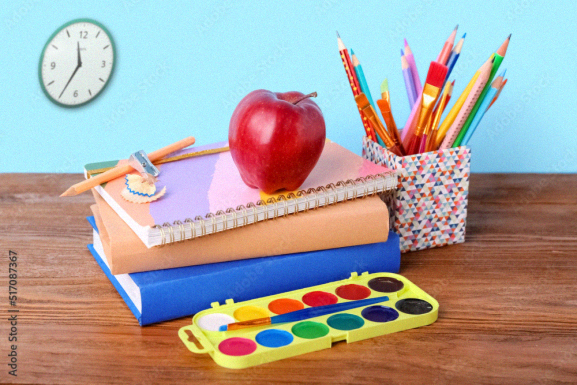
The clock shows 11:35
